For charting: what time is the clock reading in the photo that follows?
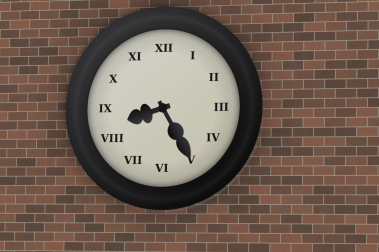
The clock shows 8:25
